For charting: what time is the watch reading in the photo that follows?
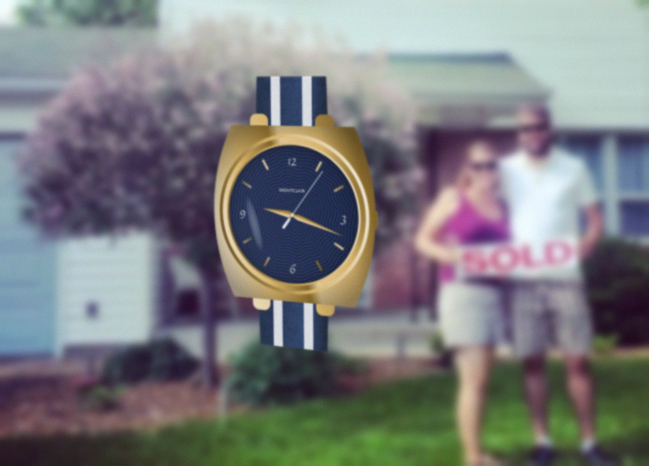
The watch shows 9:18:06
